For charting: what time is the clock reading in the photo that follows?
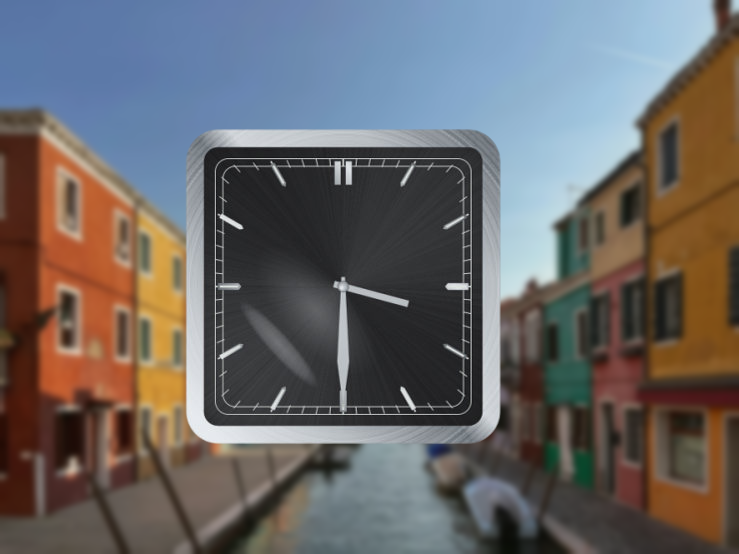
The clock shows 3:30
